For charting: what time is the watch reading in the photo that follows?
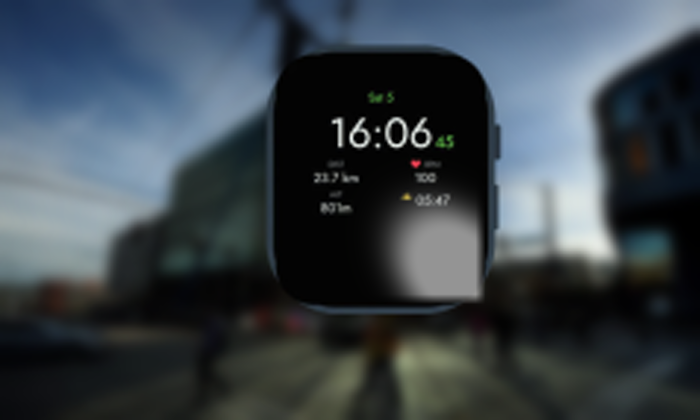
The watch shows 16:06
